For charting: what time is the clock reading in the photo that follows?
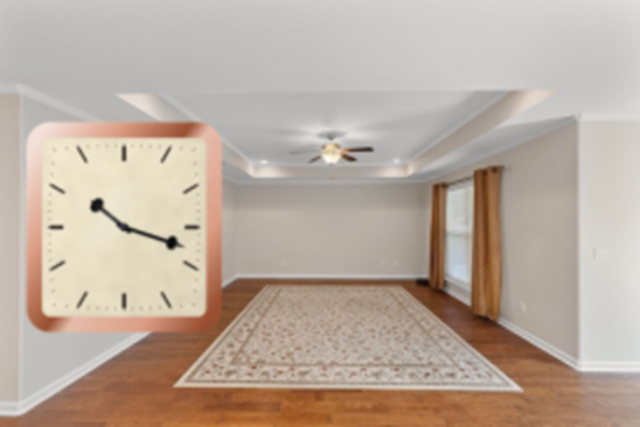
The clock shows 10:18
